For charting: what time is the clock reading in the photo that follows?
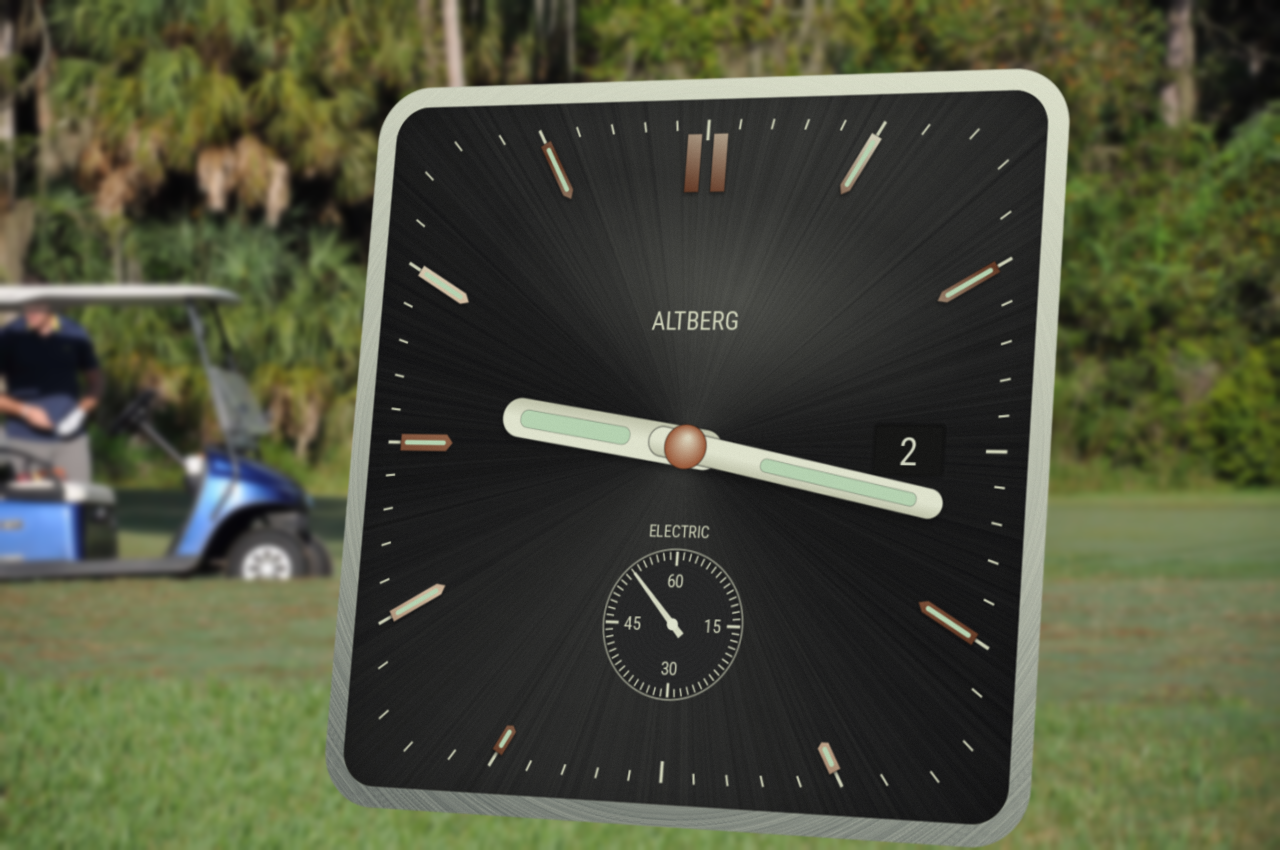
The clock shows 9:16:53
